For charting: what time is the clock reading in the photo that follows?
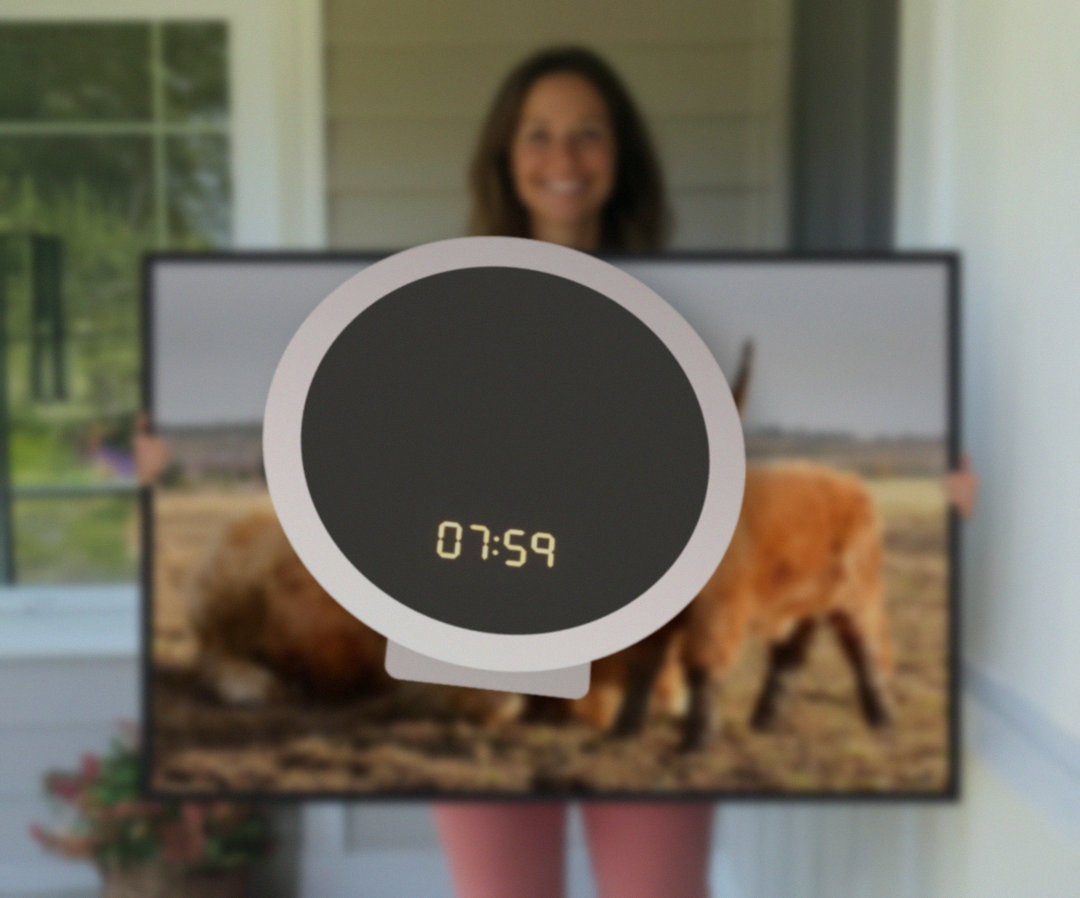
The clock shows 7:59
